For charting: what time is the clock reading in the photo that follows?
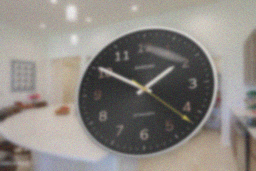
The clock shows 1:50:22
